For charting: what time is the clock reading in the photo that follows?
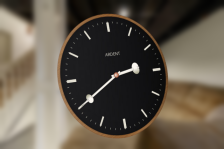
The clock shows 2:40
